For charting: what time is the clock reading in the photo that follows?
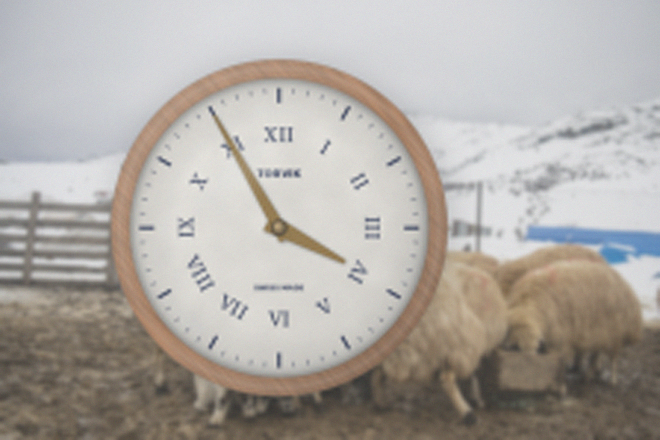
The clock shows 3:55
